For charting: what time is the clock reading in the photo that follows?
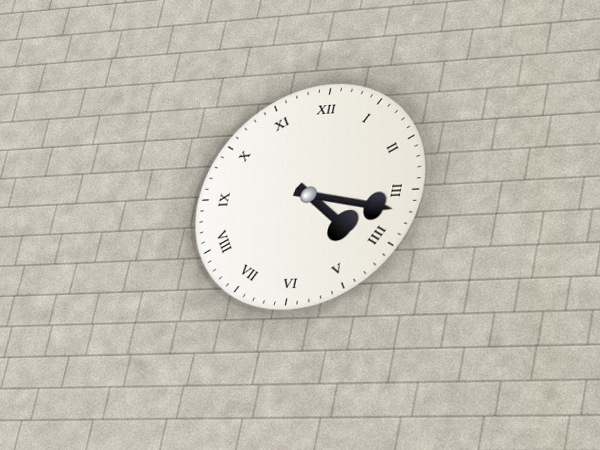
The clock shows 4:17
